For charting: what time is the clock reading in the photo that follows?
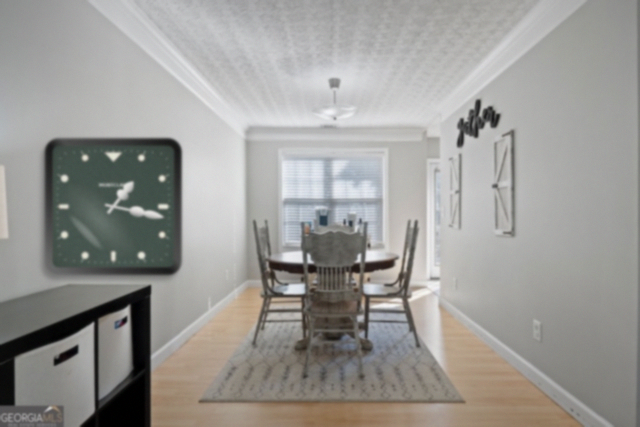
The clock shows 1:17
